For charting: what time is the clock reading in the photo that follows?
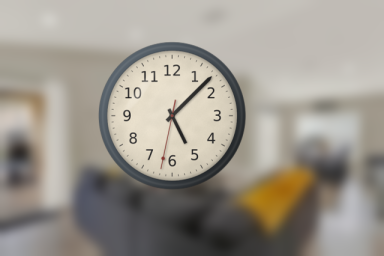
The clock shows 5:07:32
